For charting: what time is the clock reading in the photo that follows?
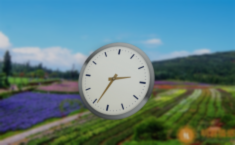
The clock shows 2:34
